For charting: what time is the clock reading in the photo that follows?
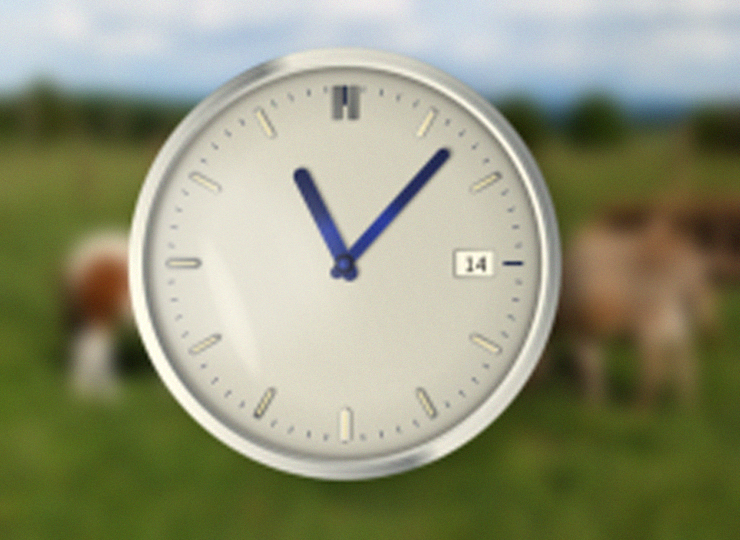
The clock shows 11:07
